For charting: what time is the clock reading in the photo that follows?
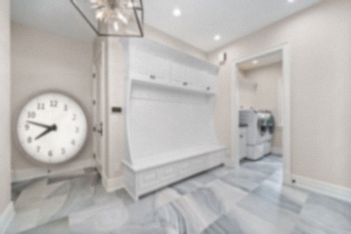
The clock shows 7:47
